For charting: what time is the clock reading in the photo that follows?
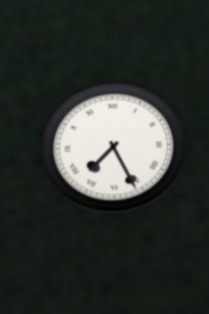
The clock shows 7:26
